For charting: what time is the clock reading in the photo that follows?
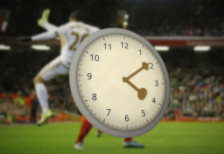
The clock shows 4:09
